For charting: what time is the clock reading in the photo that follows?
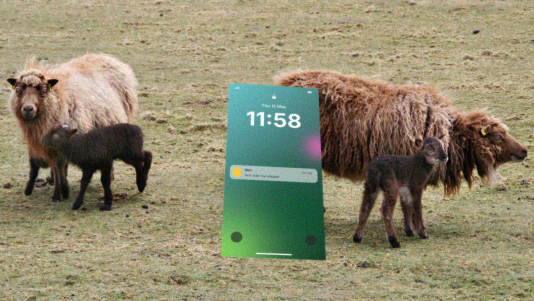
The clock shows 11:58
